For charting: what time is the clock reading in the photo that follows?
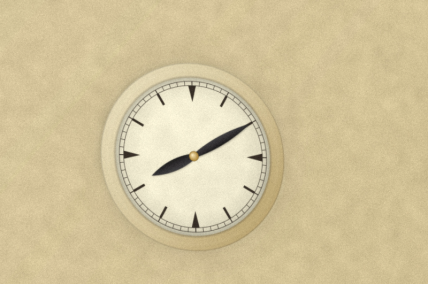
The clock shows 8:10
